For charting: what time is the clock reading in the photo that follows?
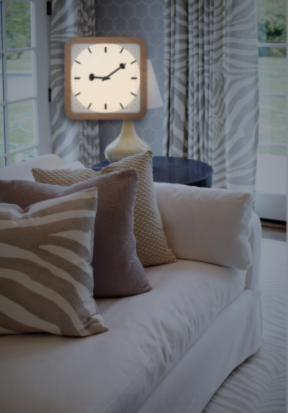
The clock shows 9:09
